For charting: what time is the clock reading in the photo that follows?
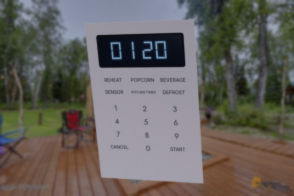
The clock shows 1:20
